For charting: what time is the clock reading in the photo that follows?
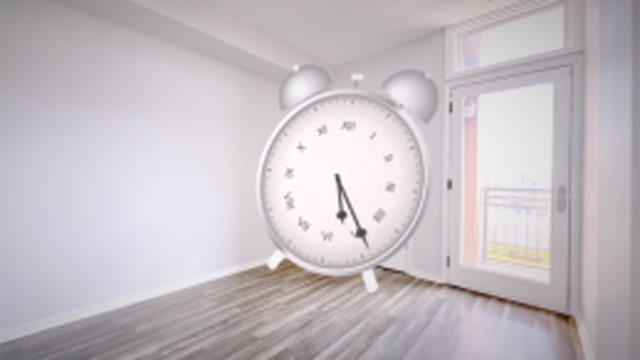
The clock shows 5:24
